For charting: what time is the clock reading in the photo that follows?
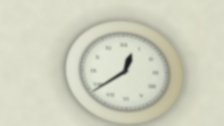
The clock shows 12:39
